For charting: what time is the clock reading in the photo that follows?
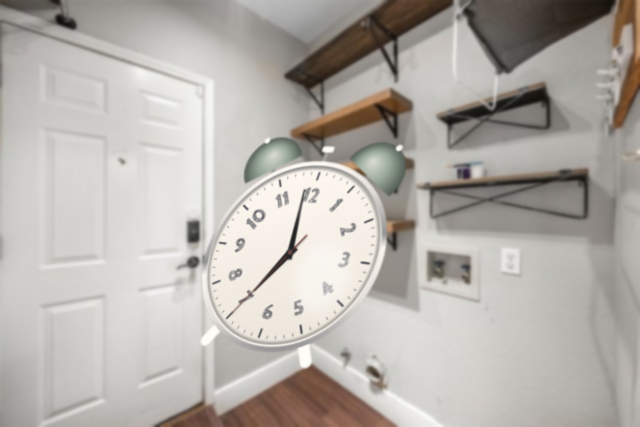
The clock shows 6:58:35
